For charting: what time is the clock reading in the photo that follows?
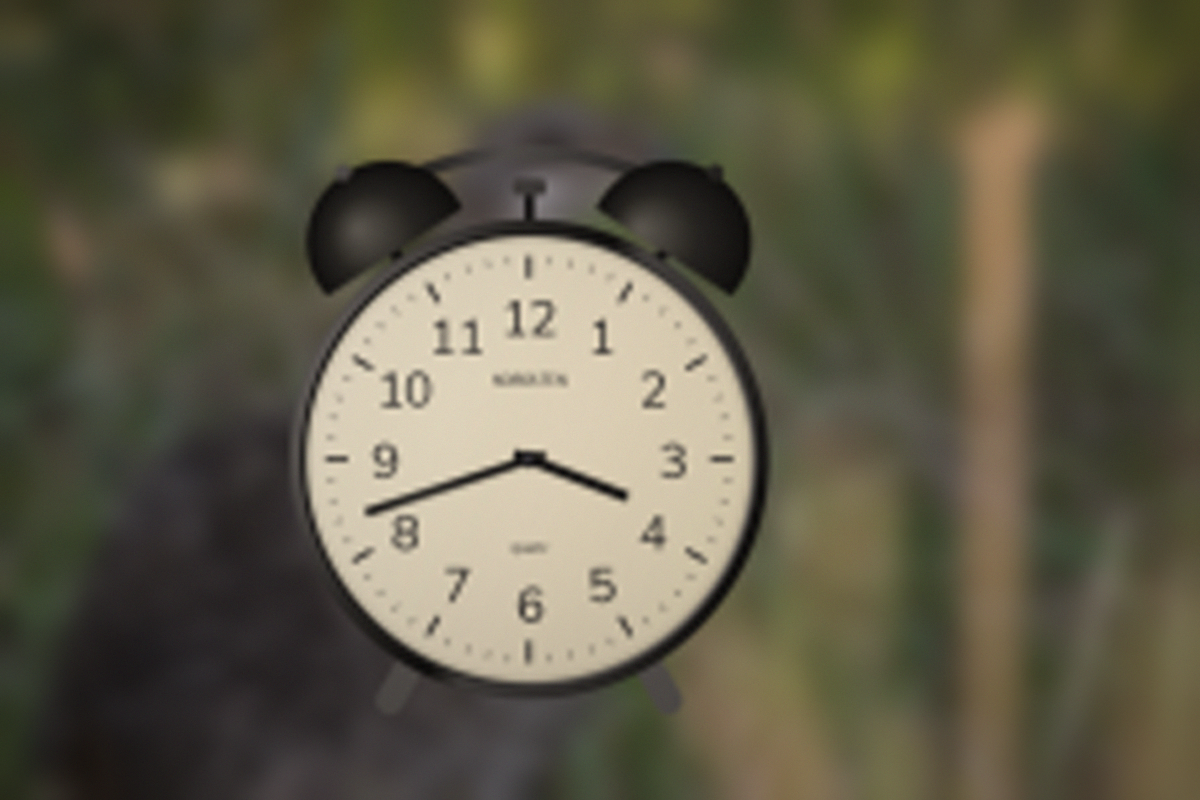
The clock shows 3:42
